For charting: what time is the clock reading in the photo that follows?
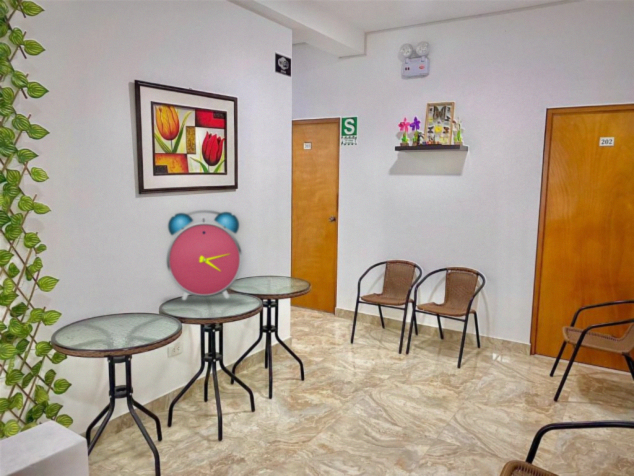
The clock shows 4:13
